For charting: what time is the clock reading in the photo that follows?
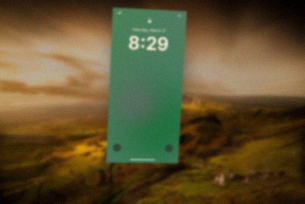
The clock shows 8:29
